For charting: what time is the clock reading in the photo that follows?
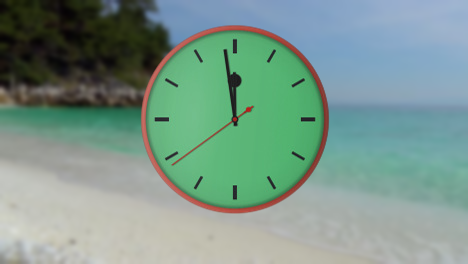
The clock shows 11:58:39
